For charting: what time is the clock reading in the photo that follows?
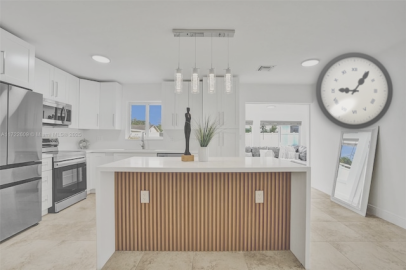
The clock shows 9:06
